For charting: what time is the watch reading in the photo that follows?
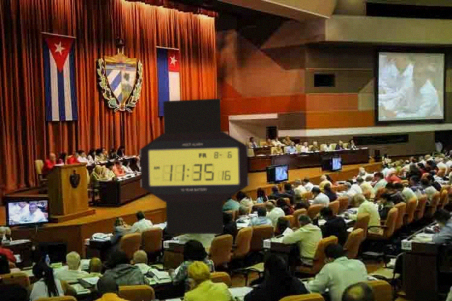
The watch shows 11:35:16
